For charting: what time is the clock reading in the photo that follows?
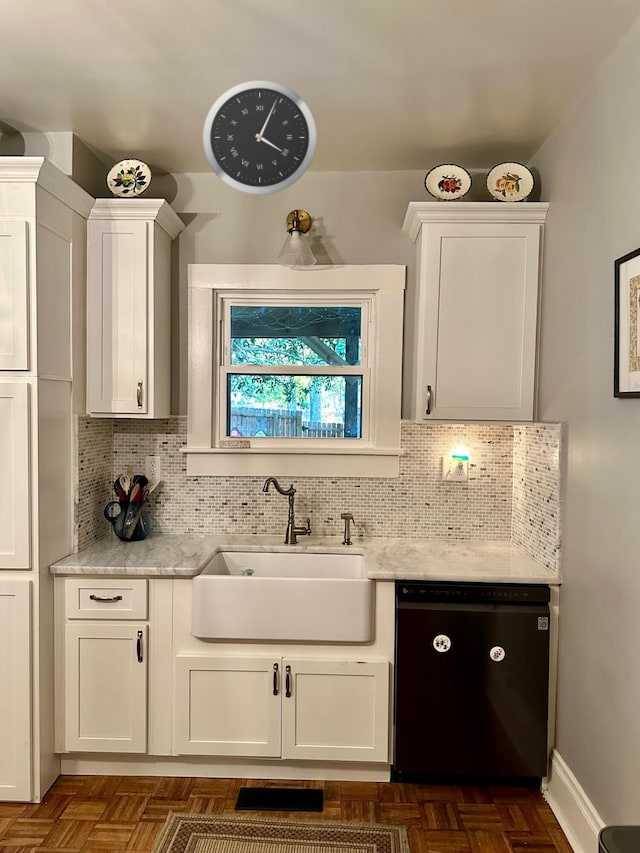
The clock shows 4:04
